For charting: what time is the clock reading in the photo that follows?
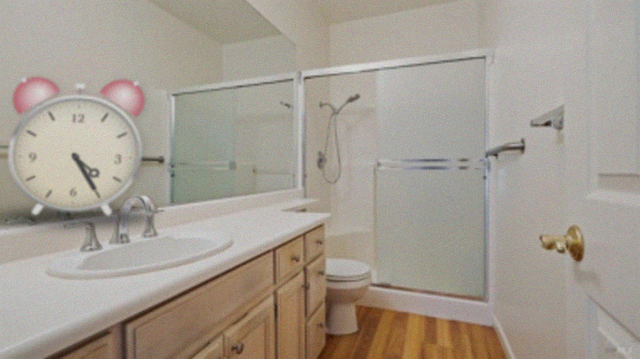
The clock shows 4:25
